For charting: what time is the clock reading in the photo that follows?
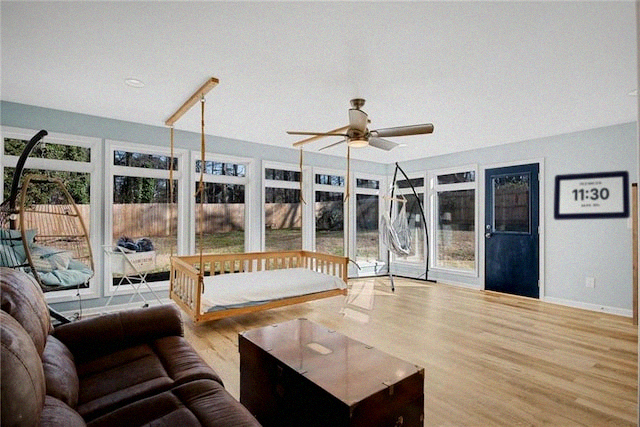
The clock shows 11:30
